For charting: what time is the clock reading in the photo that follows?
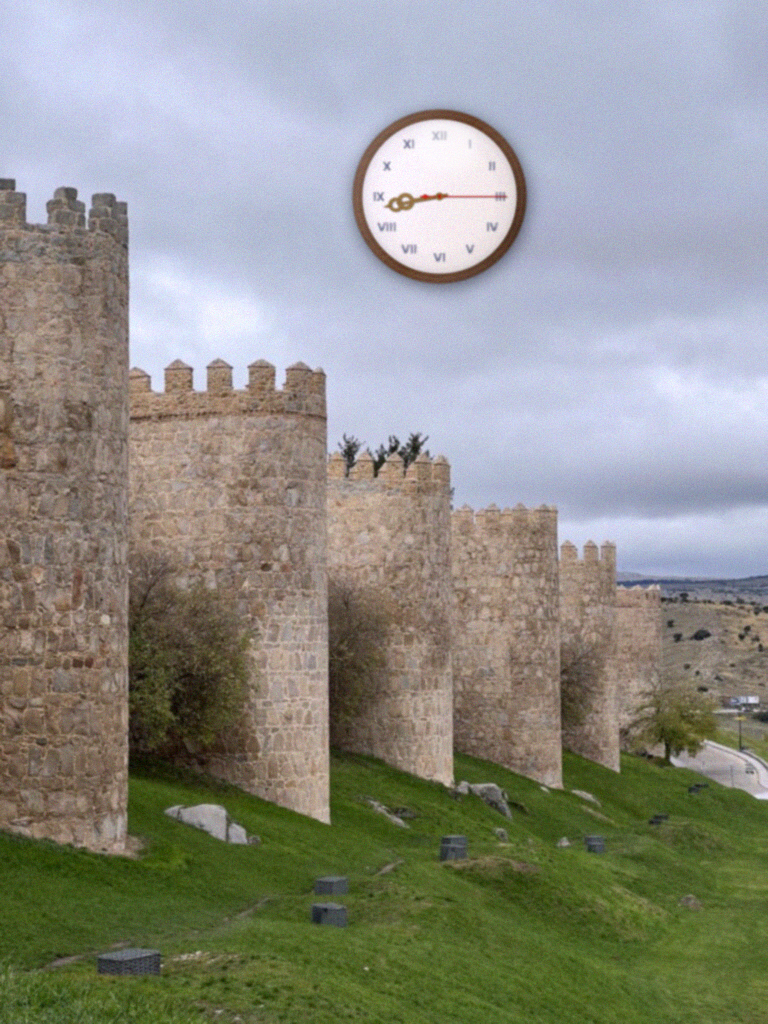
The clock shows 8:43:15
